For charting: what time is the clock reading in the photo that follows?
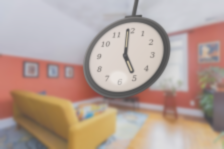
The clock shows 4:59
